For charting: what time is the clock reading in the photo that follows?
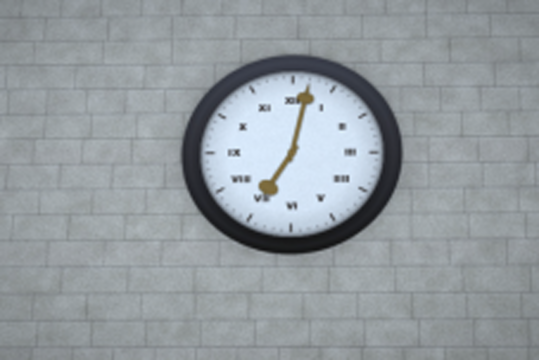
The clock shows 7:02
